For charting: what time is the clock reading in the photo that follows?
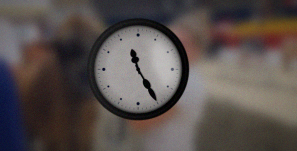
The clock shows 11:25
